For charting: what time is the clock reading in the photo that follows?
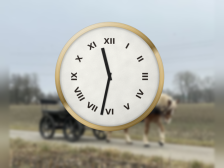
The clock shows 11:32
